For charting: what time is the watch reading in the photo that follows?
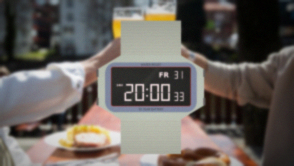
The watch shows 20:00
